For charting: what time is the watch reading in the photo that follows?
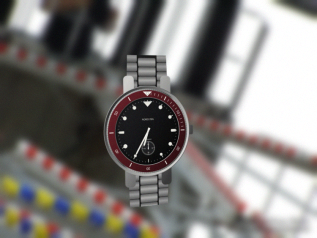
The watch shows 6:35
